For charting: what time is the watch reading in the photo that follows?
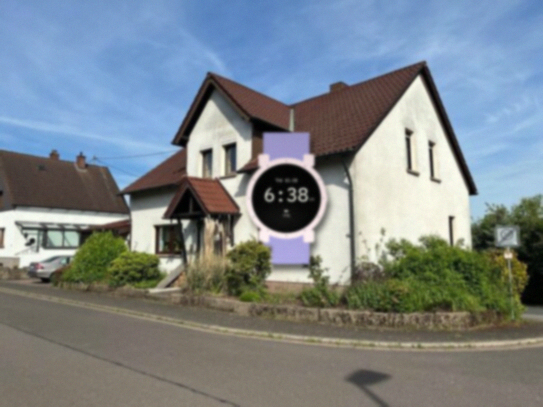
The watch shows 6:38
